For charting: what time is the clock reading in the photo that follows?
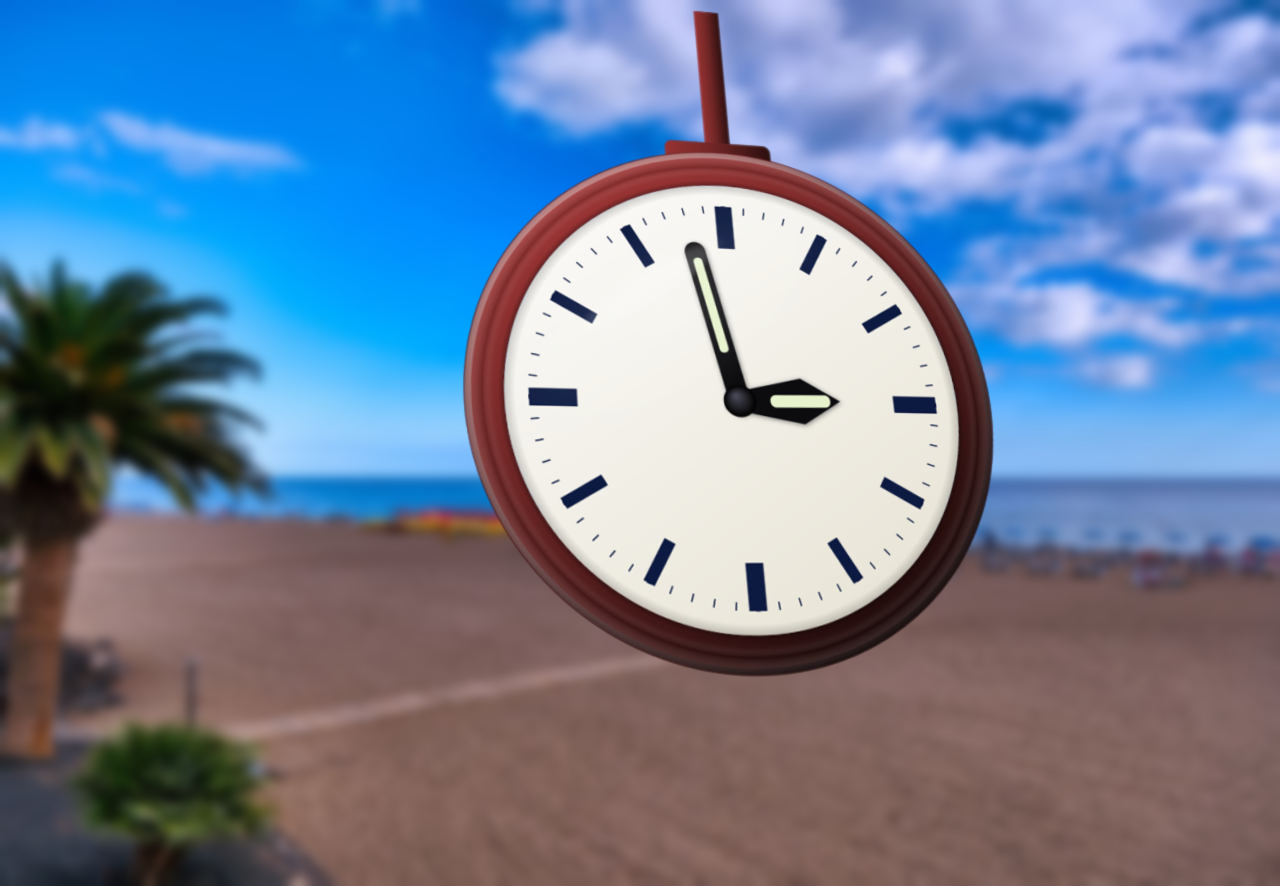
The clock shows 2:58
